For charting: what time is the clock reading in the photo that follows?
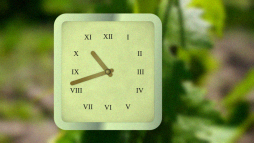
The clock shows 10:42
